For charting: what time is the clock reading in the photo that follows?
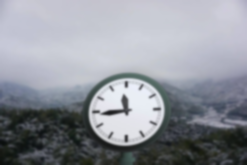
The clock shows 11:44
